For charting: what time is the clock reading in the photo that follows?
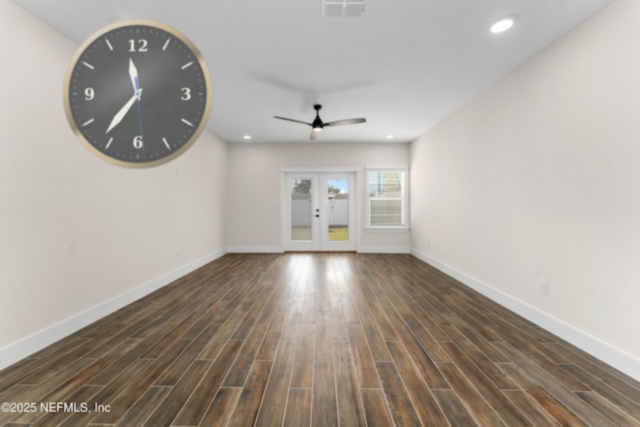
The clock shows 11:36:29
